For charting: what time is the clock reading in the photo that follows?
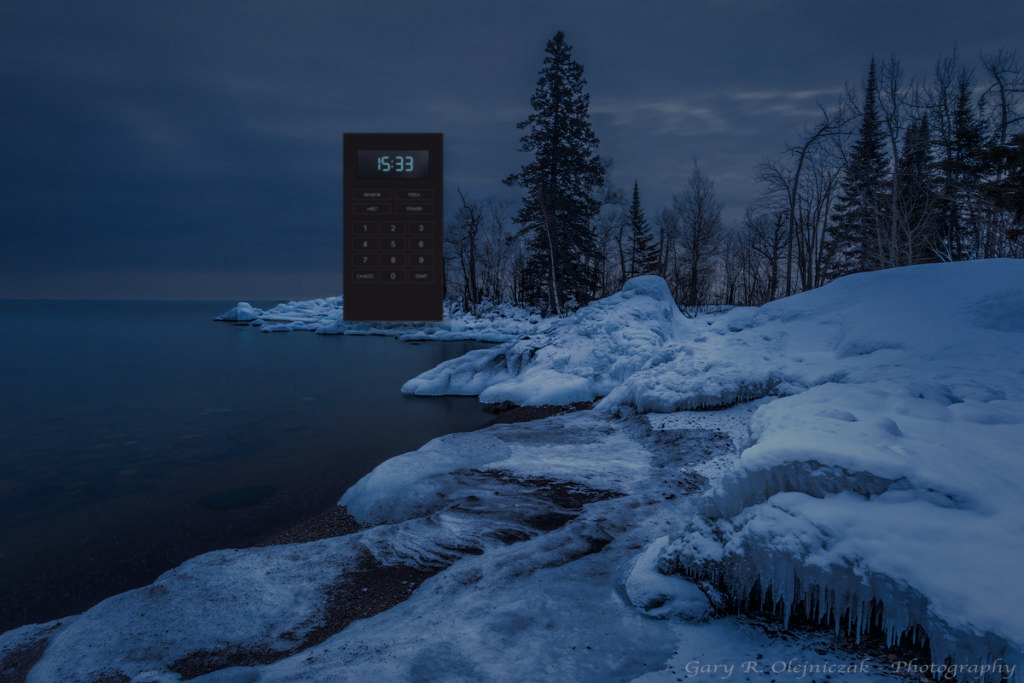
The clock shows 15:33
